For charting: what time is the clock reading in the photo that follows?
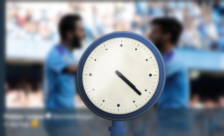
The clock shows 4:22
